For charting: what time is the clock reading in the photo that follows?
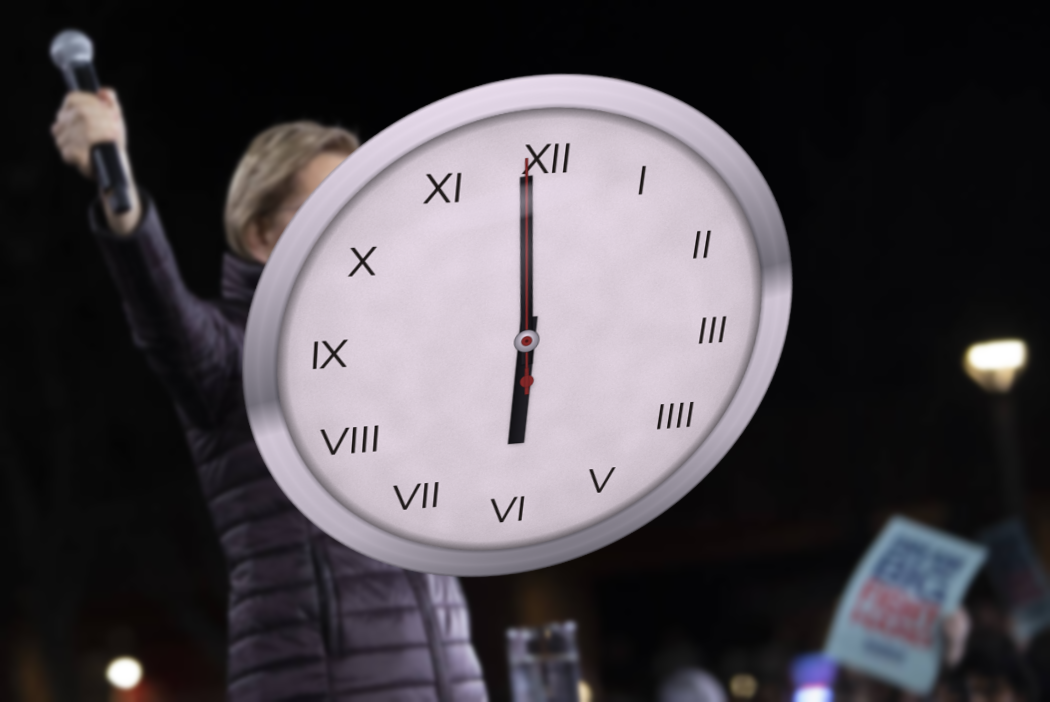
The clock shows 5:58:59
